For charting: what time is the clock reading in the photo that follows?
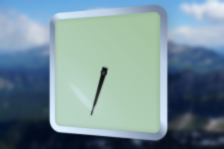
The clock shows 6:33
